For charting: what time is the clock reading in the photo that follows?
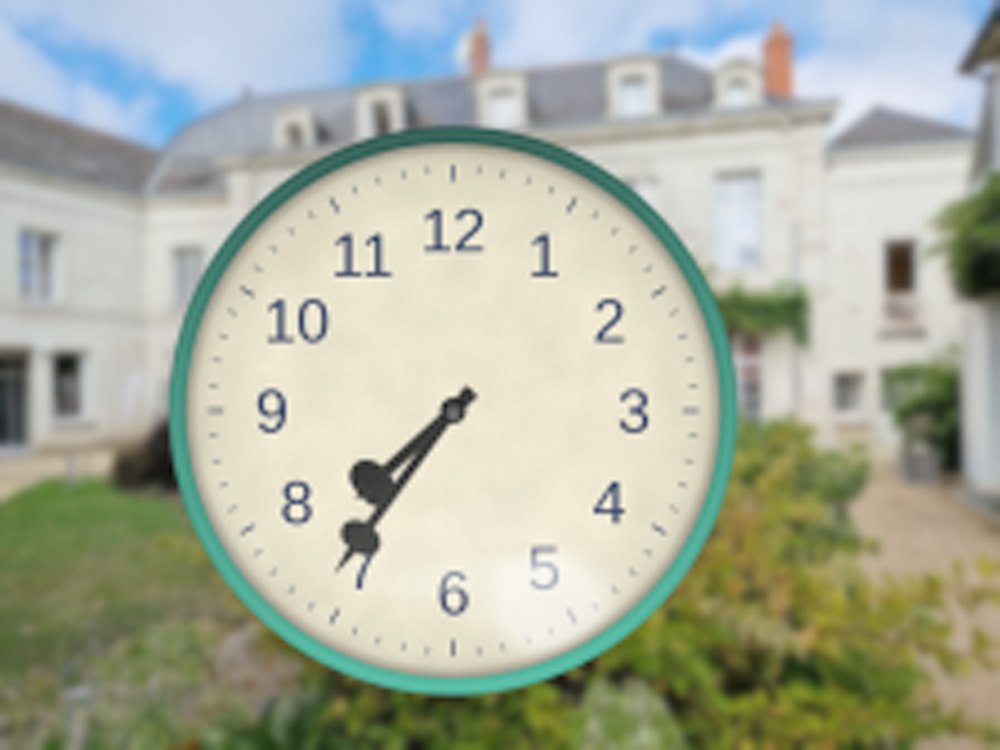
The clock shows 7:36
